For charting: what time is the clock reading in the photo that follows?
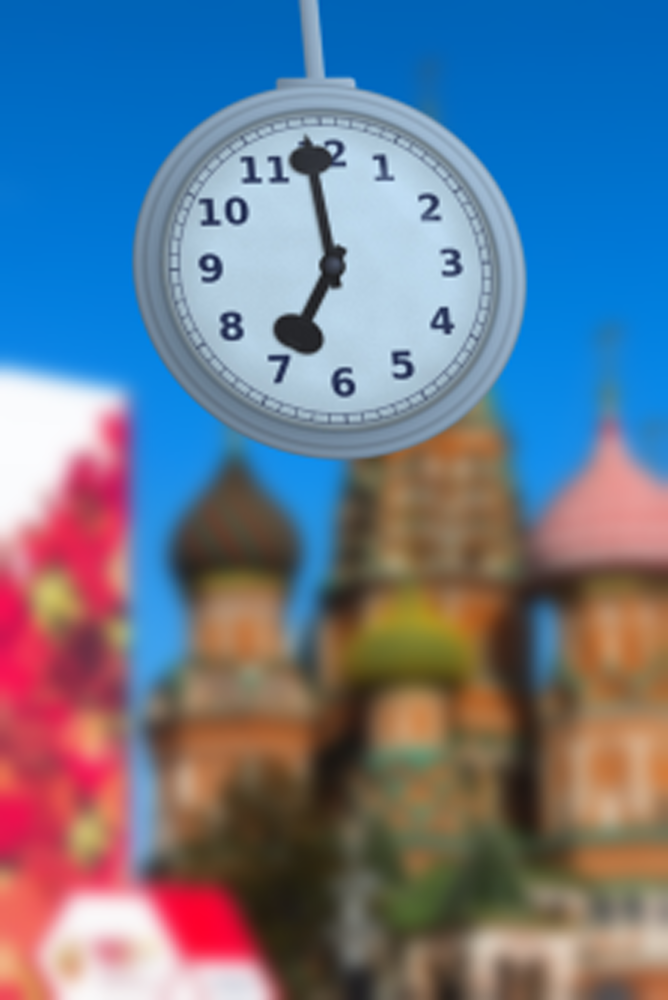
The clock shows 6:59
